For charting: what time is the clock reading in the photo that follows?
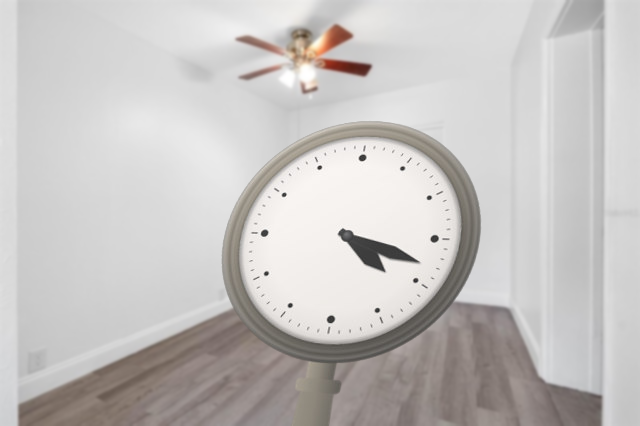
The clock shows 4:18
